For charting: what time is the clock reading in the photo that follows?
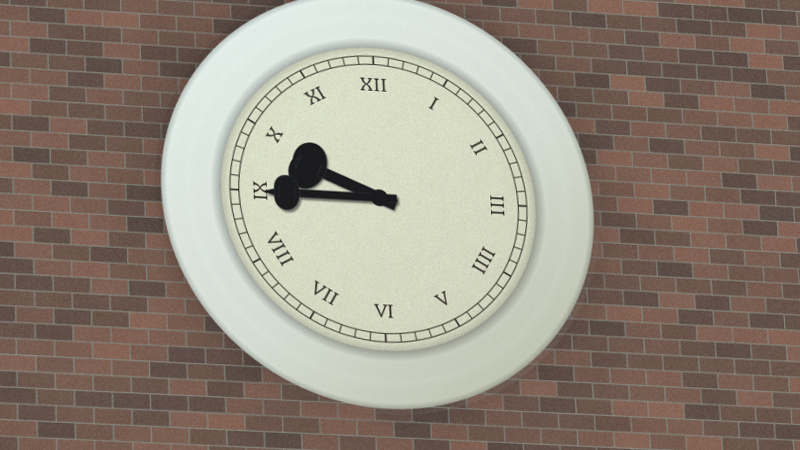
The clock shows 9:45
